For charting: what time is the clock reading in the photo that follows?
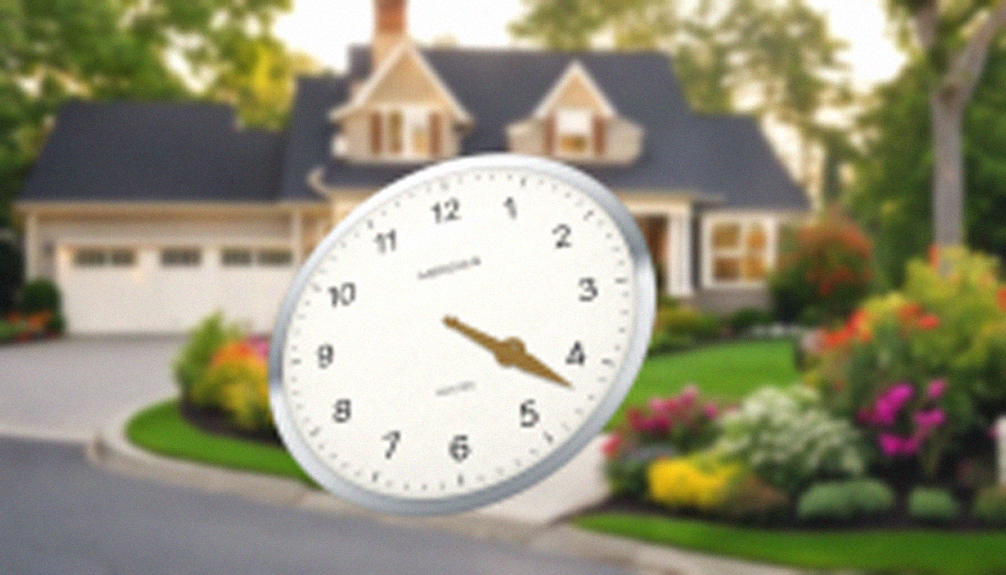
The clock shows 4:22
